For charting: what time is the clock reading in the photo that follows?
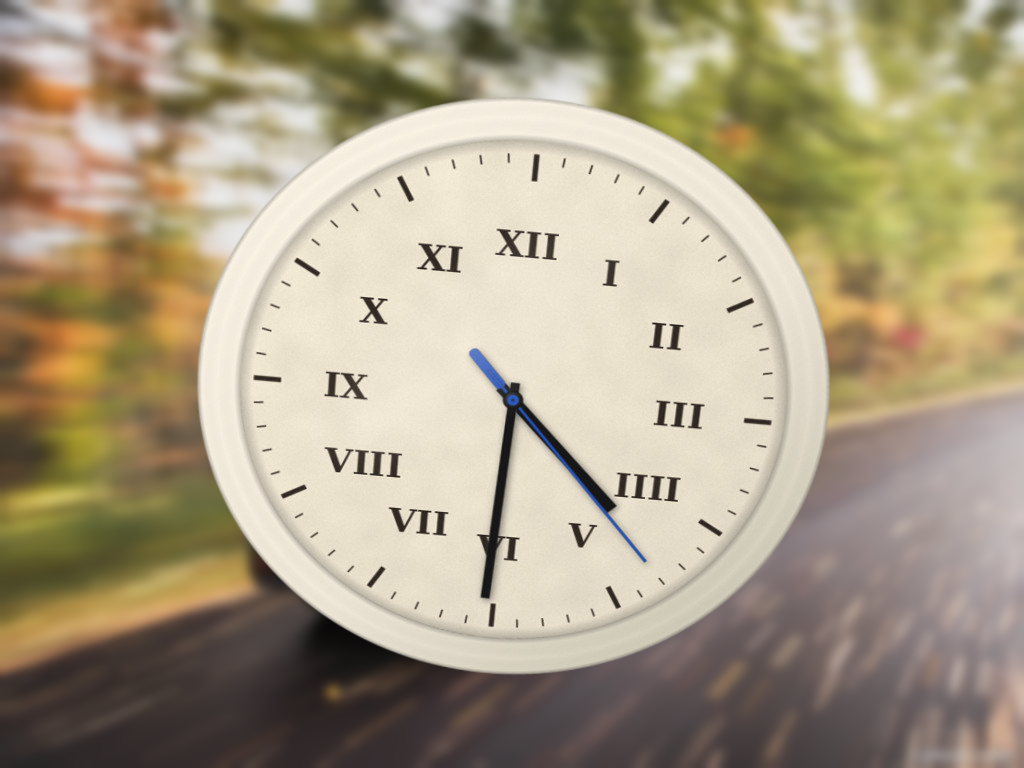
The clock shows 4:30:23
